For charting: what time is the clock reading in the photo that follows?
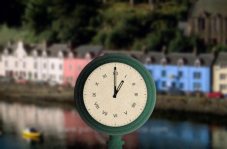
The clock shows 1:00
